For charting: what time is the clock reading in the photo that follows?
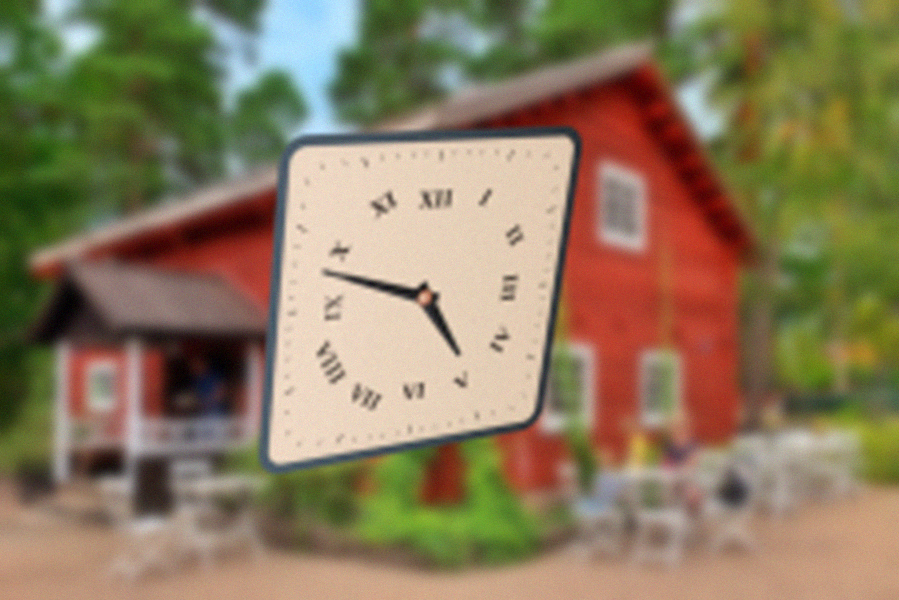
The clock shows 4:48
